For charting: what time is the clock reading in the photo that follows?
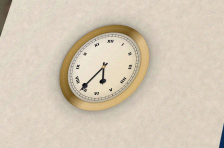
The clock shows 5:36
